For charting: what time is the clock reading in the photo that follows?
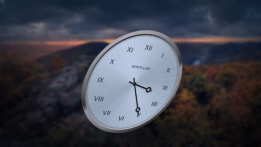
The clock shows 3:25
